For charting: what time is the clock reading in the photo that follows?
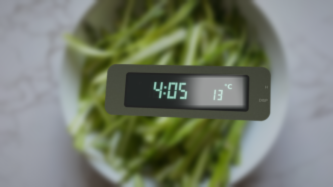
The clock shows 4:05
